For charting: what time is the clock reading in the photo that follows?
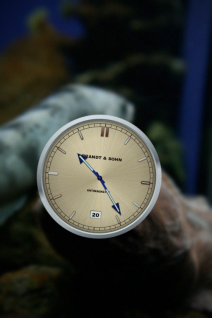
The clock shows 10:24
